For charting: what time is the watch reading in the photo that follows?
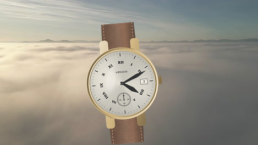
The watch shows 4:11
